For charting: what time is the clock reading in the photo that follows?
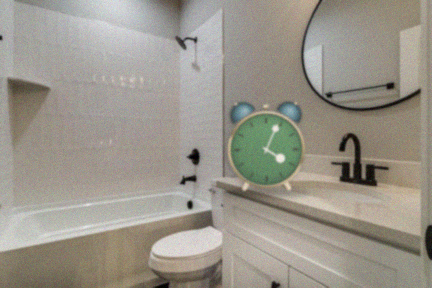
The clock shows 4:04
